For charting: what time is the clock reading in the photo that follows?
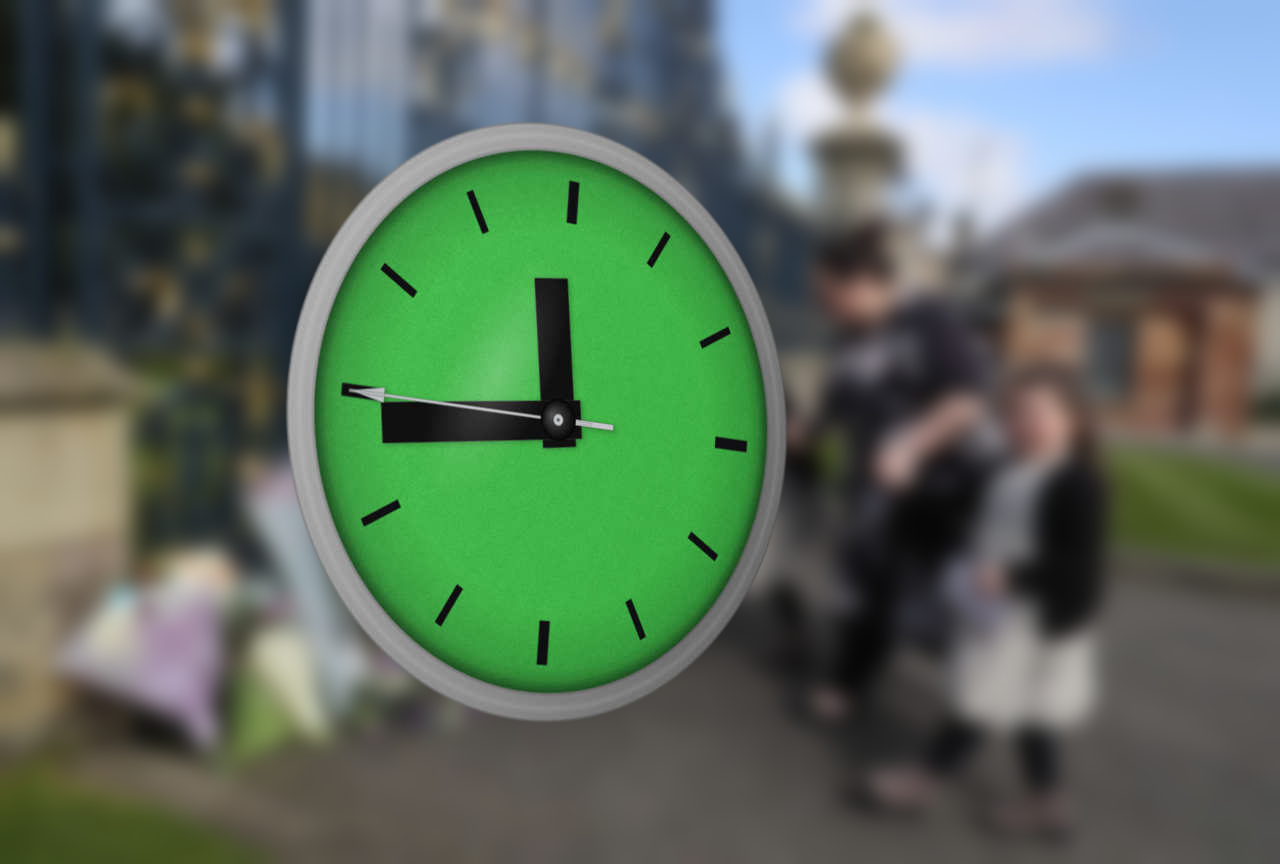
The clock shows 11:43:45
